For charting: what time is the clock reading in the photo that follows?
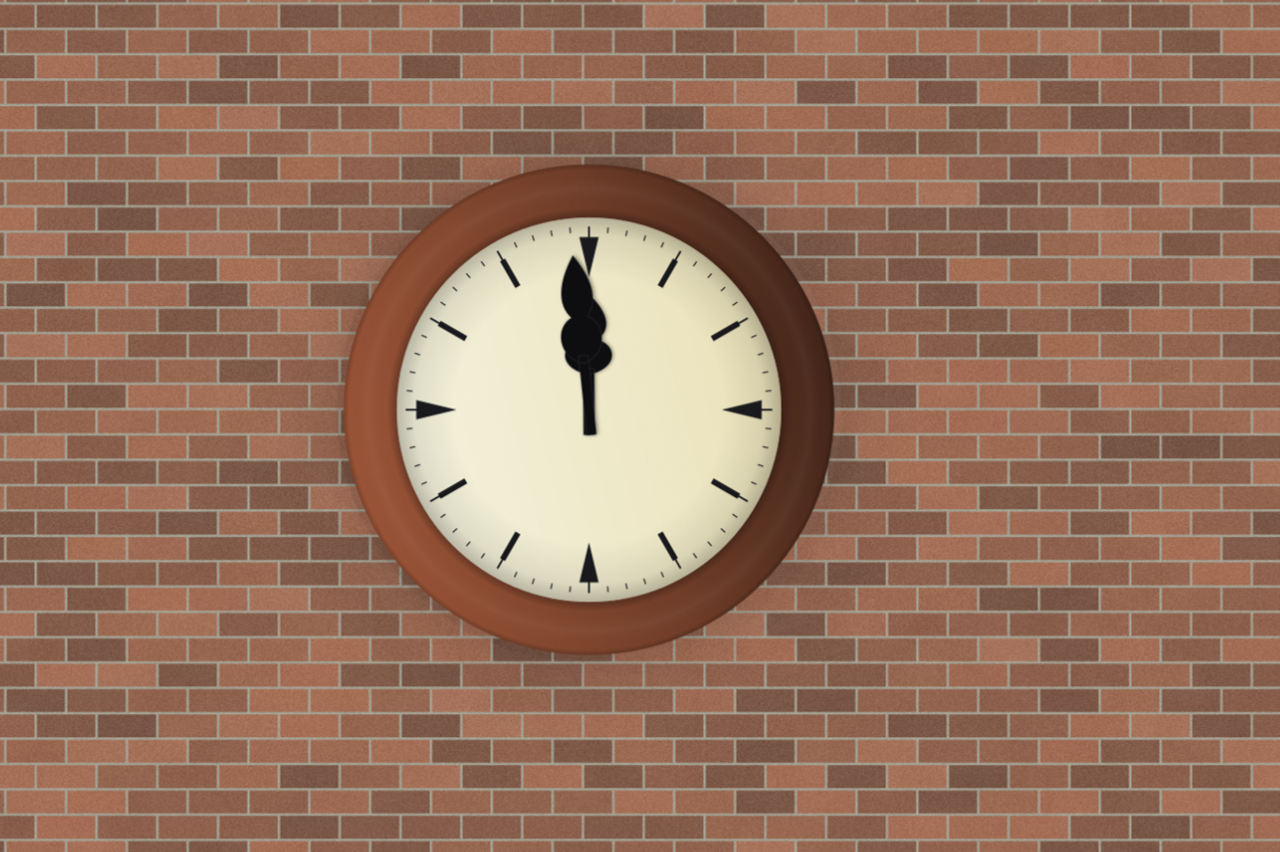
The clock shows 11:59
